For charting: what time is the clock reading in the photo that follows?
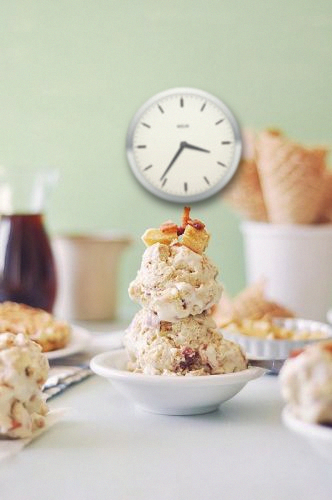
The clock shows 3:36
